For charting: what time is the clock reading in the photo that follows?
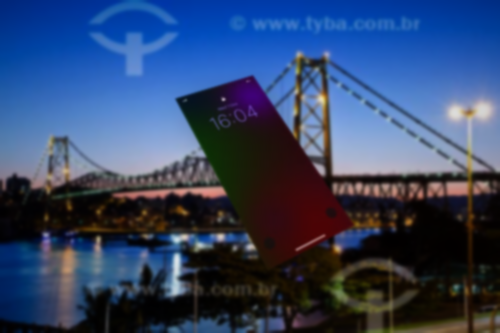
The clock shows 16:04
